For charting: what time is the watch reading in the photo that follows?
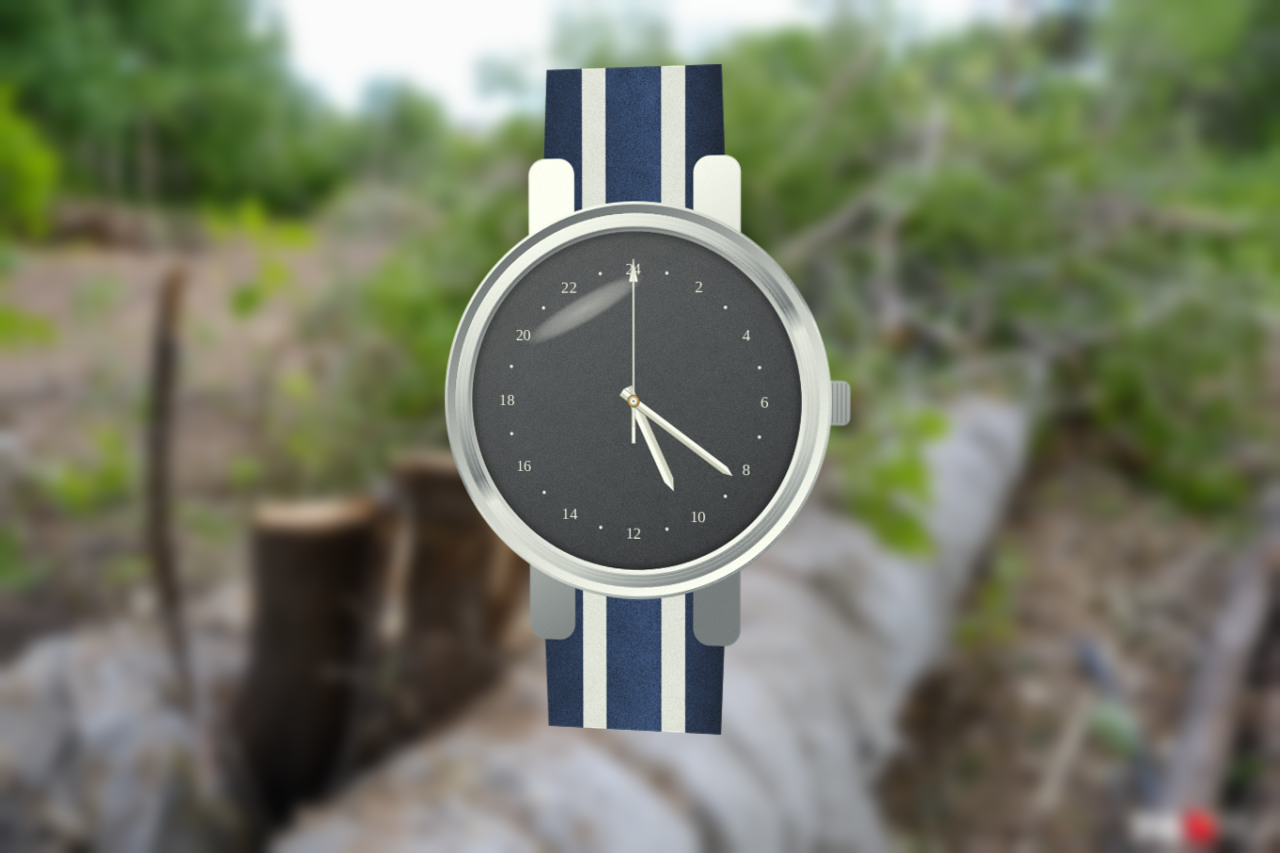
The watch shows 10:21:00
